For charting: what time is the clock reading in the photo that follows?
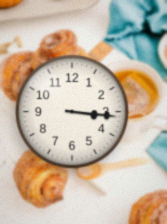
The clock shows 3:16
